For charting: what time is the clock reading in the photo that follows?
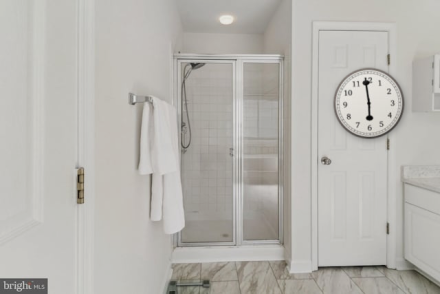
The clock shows 5:59
